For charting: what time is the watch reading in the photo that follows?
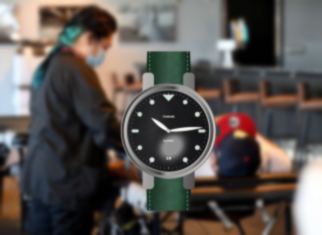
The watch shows 10:14
